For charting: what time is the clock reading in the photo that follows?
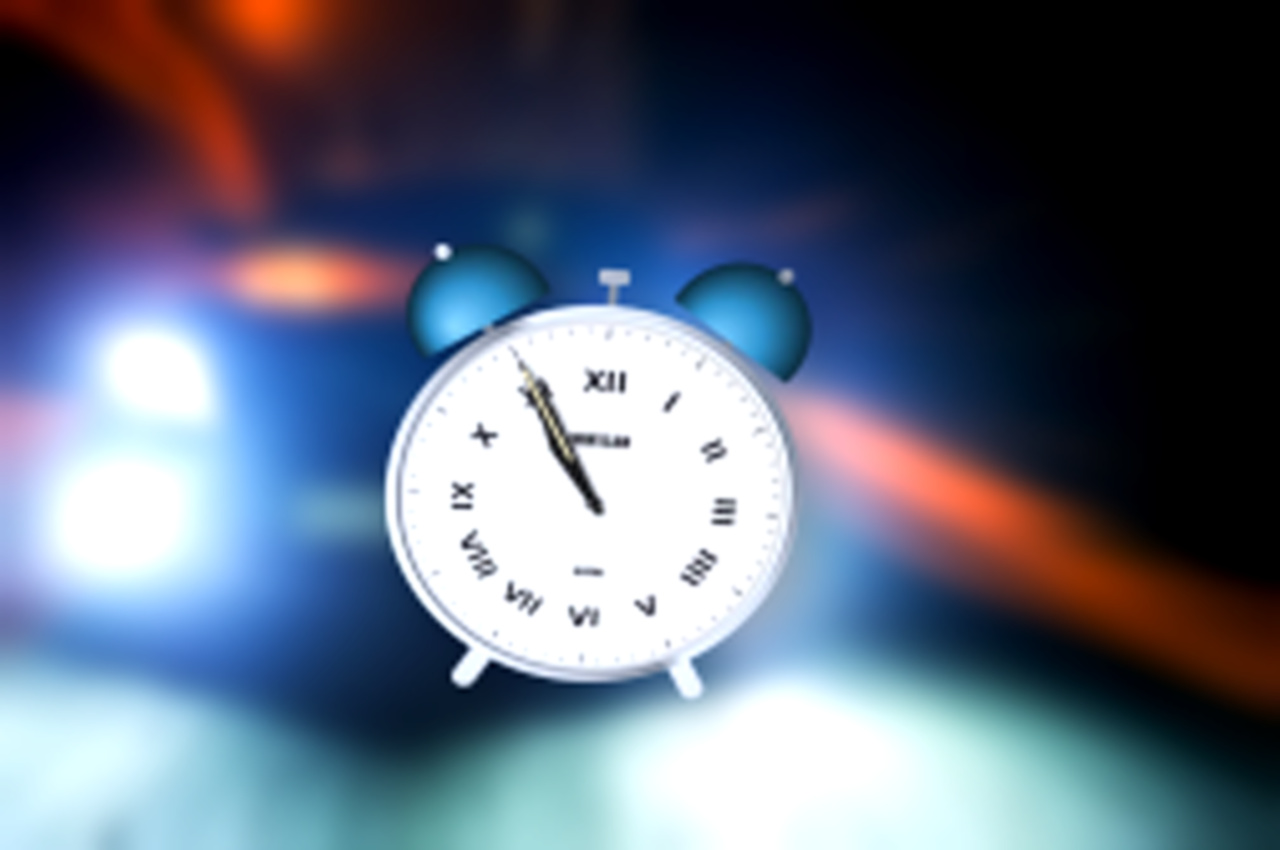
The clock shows 10:55
